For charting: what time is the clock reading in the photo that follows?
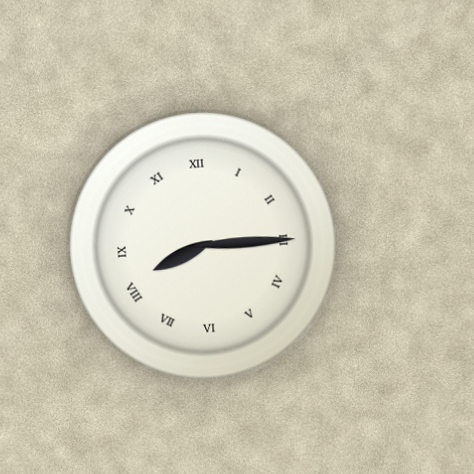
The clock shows 8:15
